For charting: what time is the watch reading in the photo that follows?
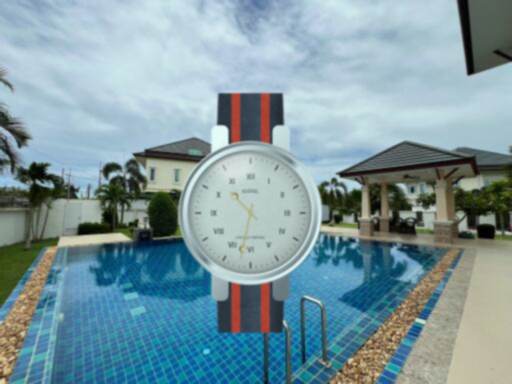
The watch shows 10:32
